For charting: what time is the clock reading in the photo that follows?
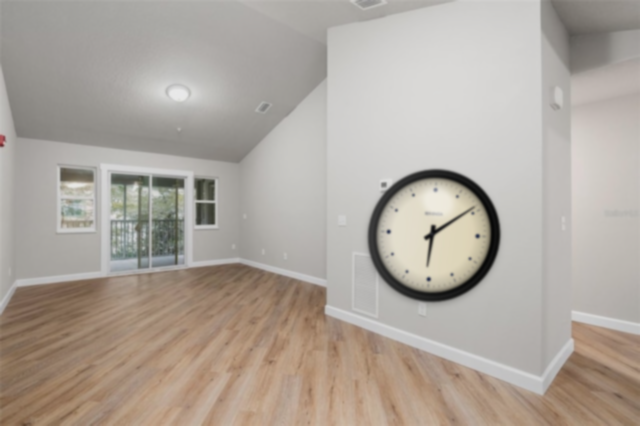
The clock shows 6:09
